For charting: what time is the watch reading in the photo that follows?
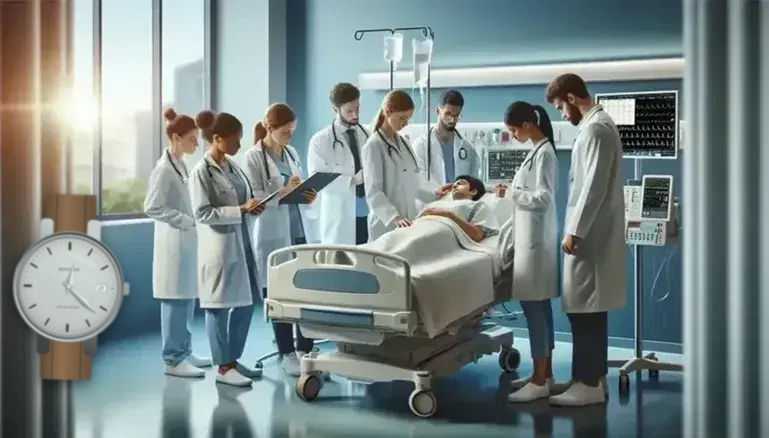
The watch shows 12:22
